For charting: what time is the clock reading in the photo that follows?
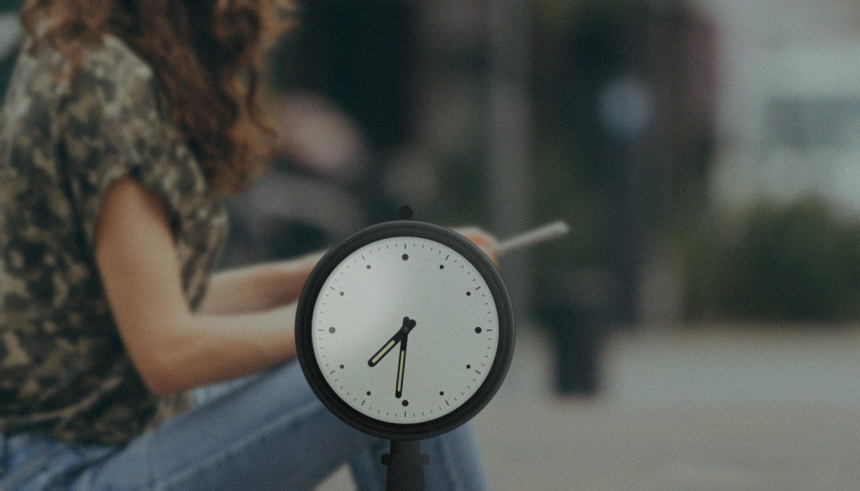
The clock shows 7:31
